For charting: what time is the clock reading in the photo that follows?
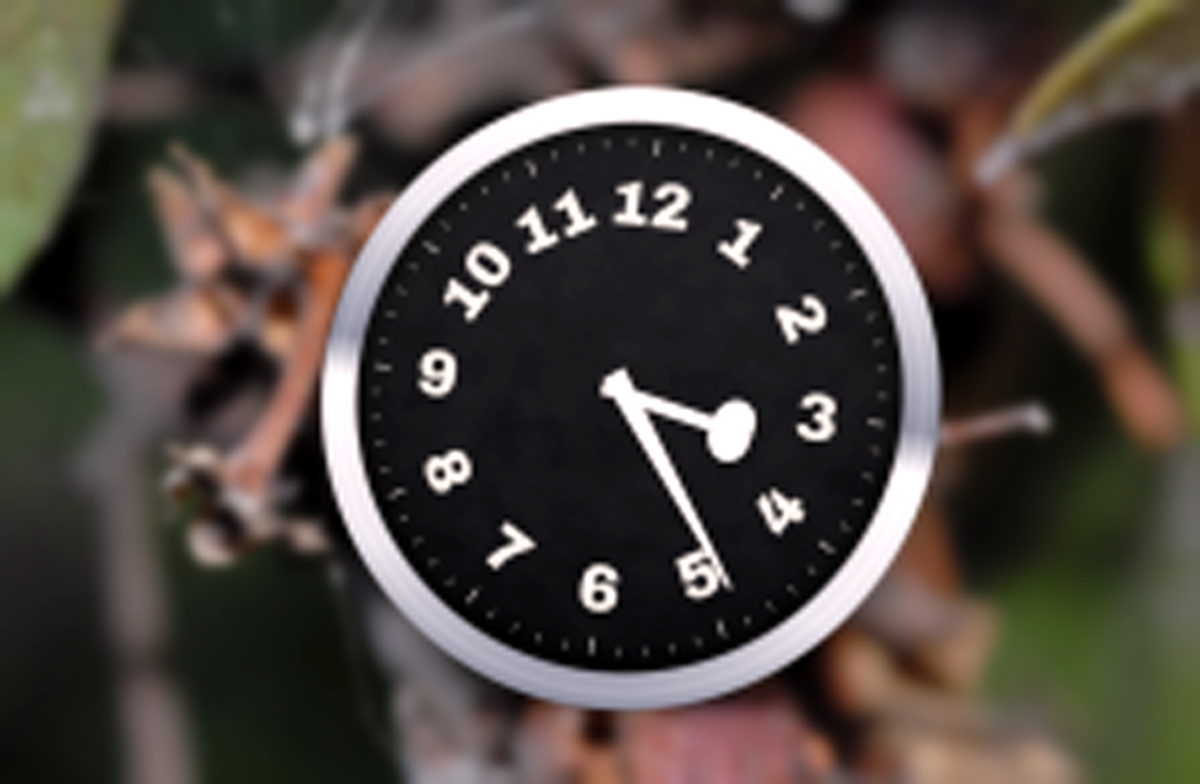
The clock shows 3:24
